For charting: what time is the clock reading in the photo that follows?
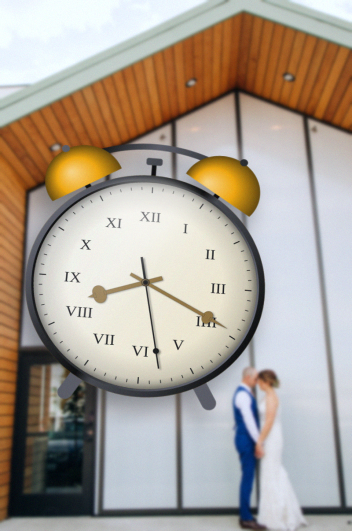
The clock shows 8:19:28
